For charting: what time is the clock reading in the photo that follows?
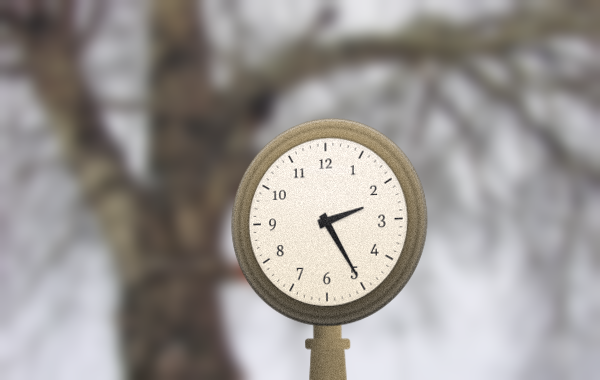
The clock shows 2:25
